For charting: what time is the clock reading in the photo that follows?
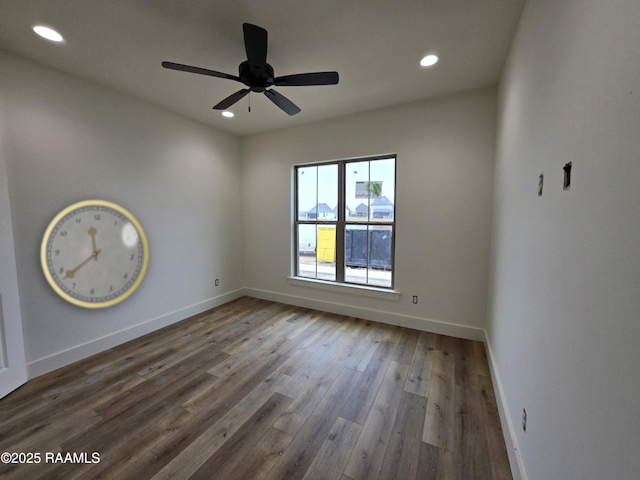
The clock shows 11:38
